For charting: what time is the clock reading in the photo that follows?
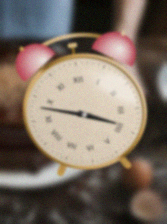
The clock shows 3:48
